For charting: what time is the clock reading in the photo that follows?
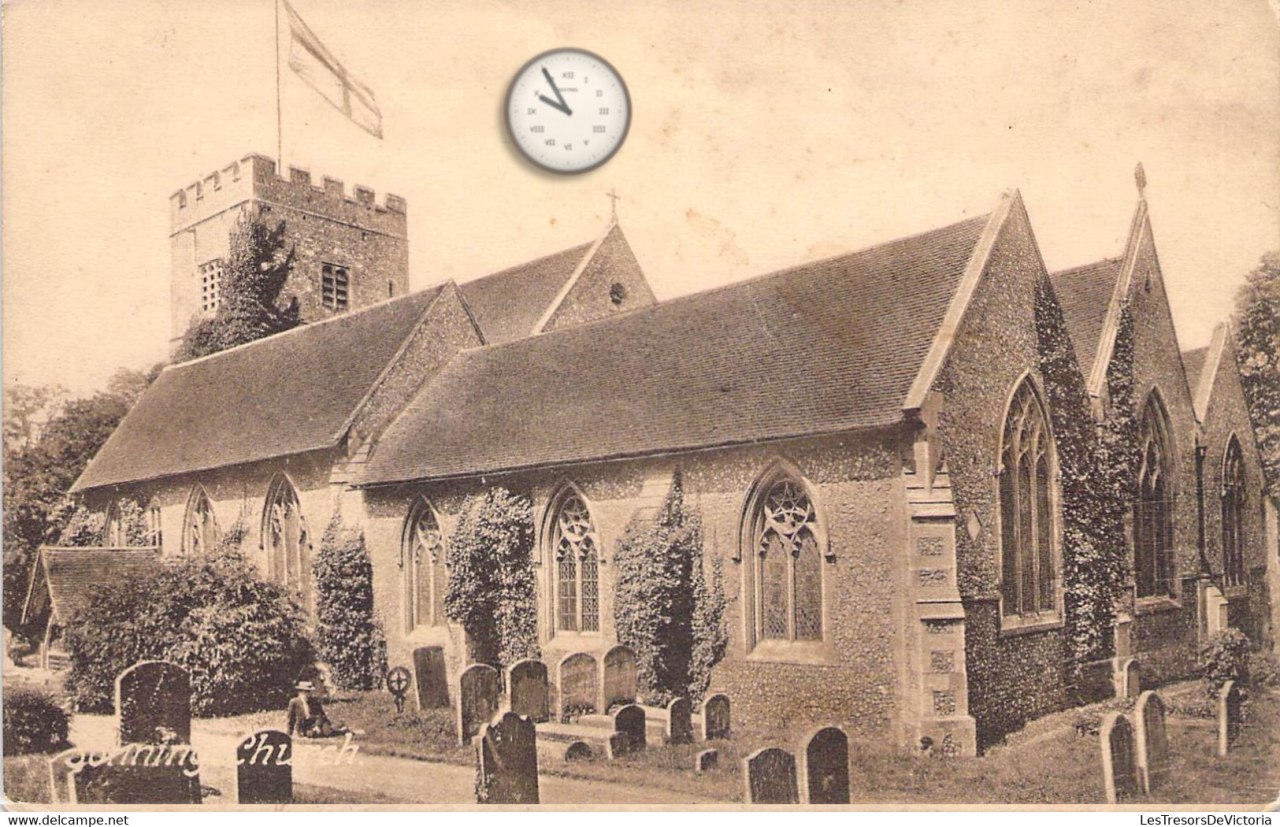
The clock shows 9:55
